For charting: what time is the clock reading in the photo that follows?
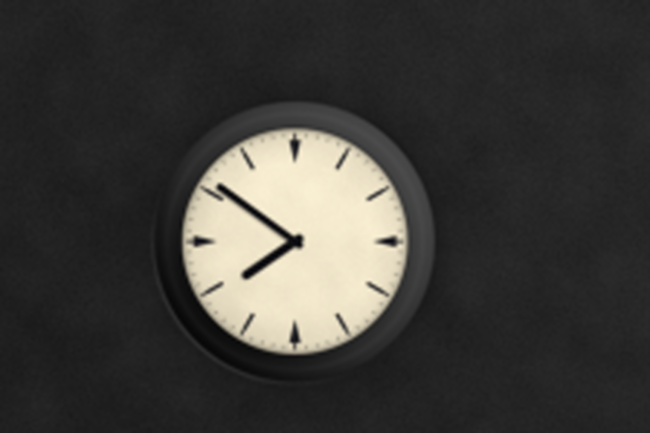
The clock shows 7:51
